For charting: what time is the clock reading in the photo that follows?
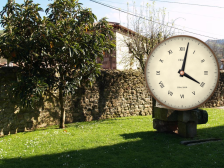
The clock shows 4:02
